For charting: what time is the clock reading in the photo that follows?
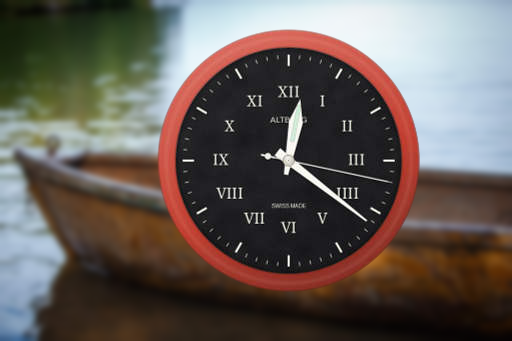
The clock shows 12:21:17
